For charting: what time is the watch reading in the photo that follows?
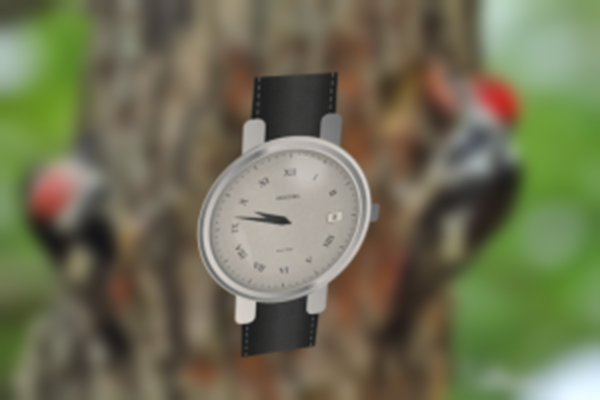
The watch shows 9:47
